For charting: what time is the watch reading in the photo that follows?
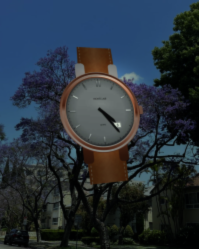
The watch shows 4:24
